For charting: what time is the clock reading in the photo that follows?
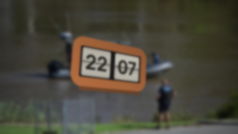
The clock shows 22:07
